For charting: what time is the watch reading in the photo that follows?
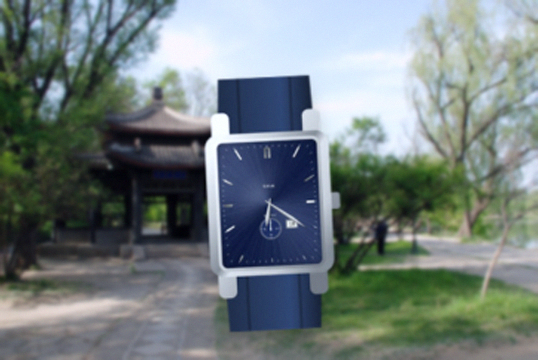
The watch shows 6:21
